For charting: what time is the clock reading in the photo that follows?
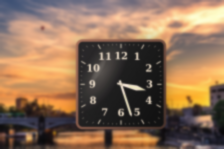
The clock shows 3:27
